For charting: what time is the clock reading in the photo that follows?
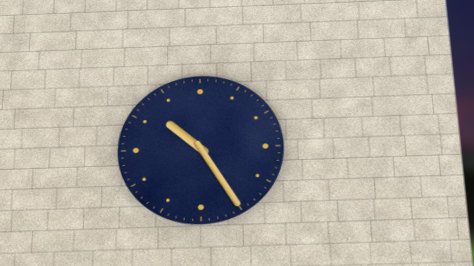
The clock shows 10:25
